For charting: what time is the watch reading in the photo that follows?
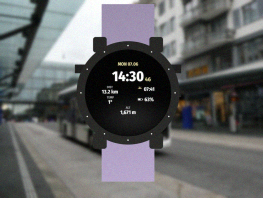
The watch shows 14:30
